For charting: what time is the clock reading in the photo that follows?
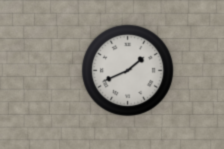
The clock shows 1:41
